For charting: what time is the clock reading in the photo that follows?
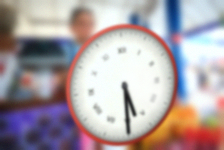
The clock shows 5:30
